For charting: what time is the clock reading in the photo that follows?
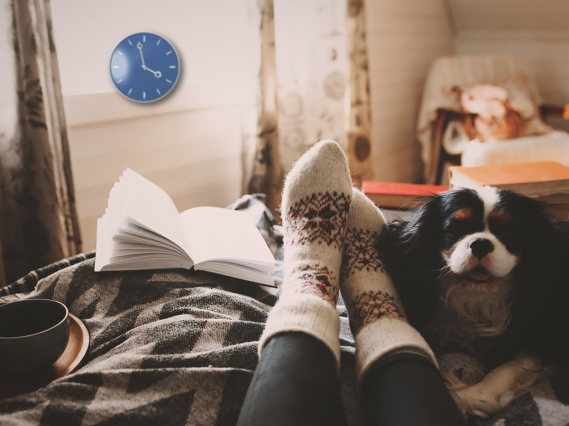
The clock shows 3:58
